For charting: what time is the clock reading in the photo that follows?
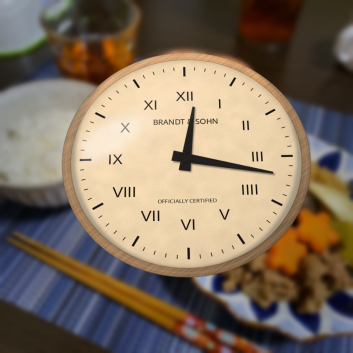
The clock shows 12:17
